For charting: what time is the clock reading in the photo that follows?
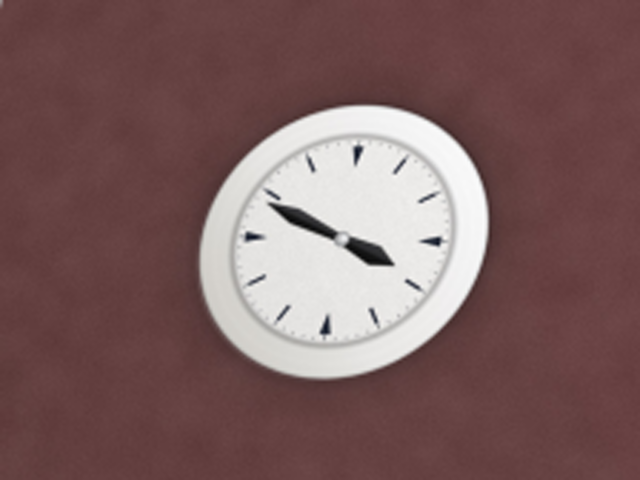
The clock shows 3:49
